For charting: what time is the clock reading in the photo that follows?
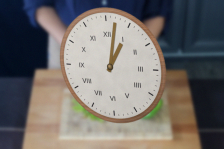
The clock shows 1:02
